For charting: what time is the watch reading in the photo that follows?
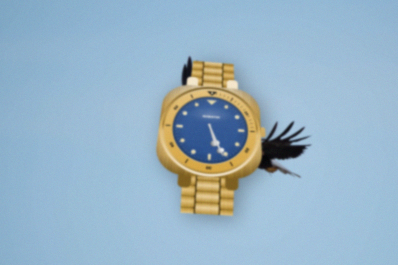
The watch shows 5:26
